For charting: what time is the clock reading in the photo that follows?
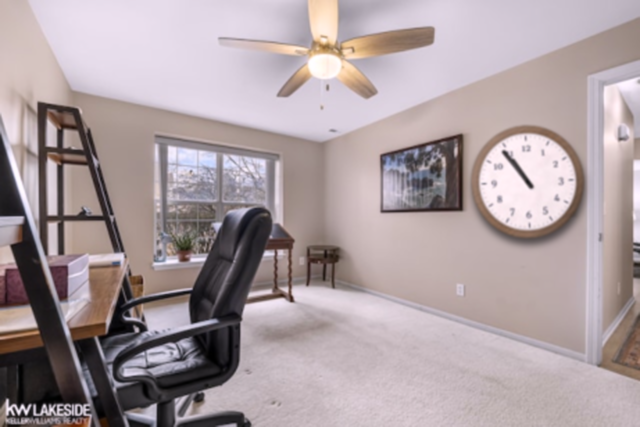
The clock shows 10:54
